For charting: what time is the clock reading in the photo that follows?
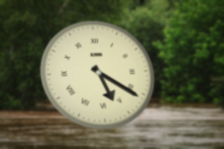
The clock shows 5:21
